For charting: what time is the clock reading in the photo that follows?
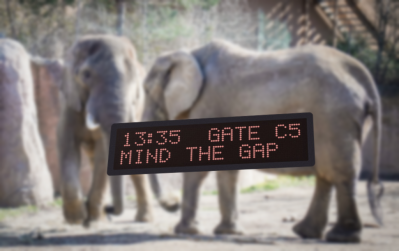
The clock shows 13:35
